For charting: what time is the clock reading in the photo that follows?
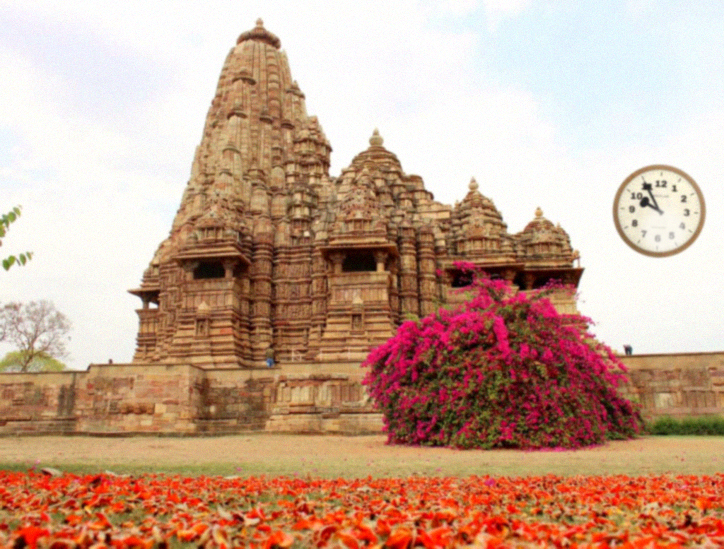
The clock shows 9:55
